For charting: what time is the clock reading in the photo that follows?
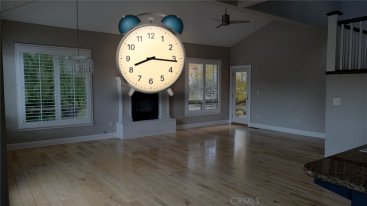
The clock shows 8:16
